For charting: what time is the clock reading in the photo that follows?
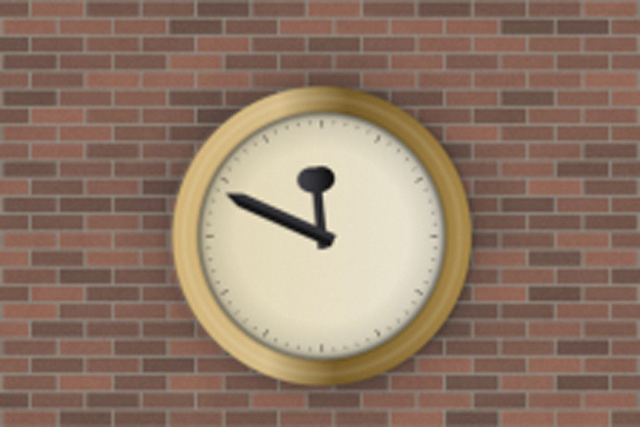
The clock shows 11:49
